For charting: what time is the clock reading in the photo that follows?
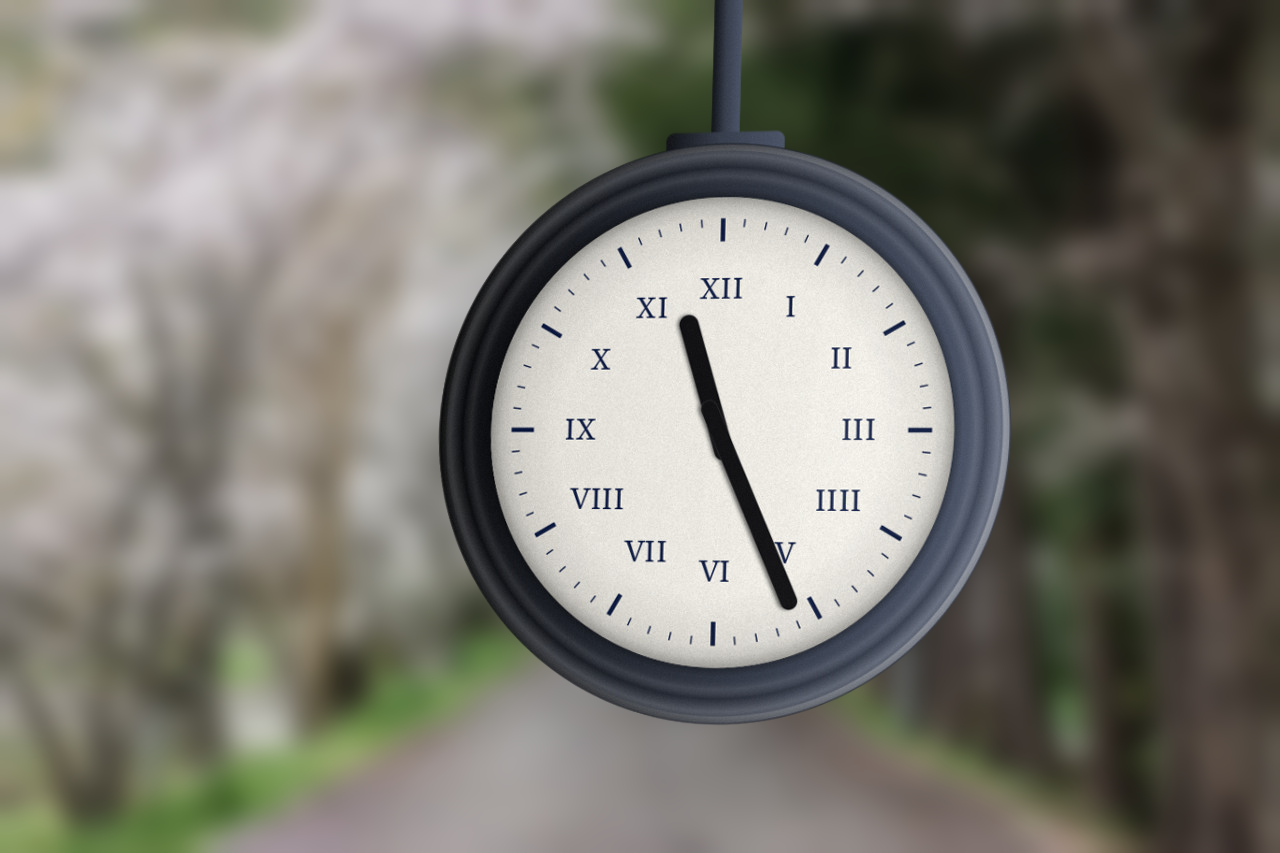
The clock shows 11:26
